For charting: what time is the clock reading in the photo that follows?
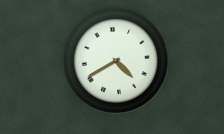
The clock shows 4:41
